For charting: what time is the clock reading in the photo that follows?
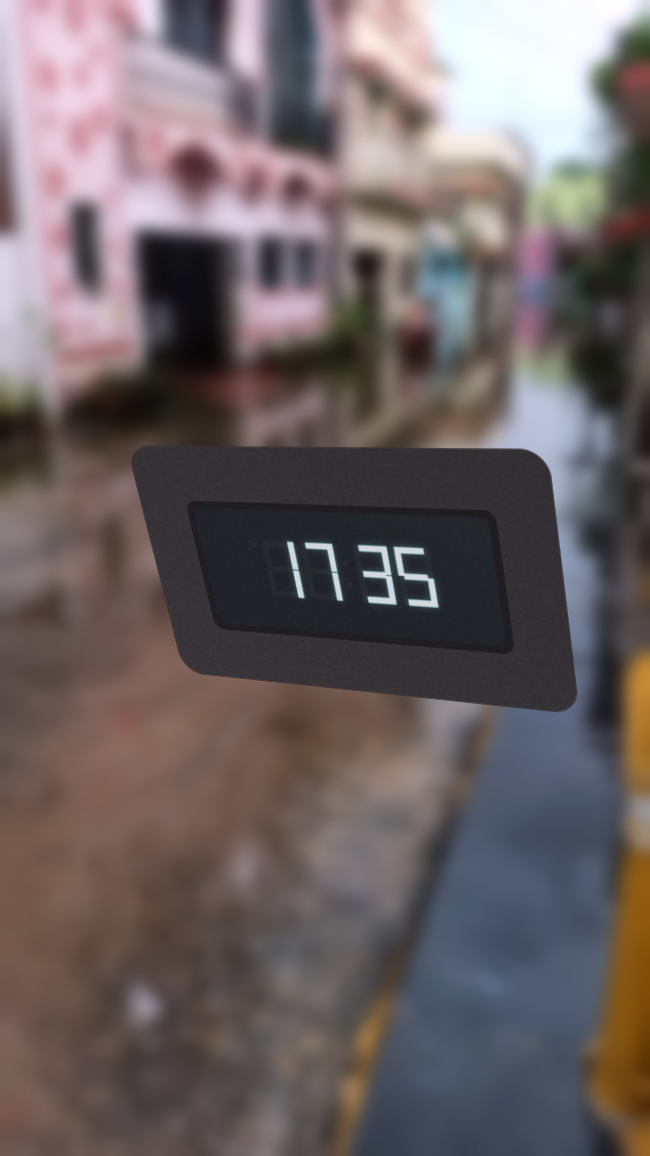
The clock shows 17:35
